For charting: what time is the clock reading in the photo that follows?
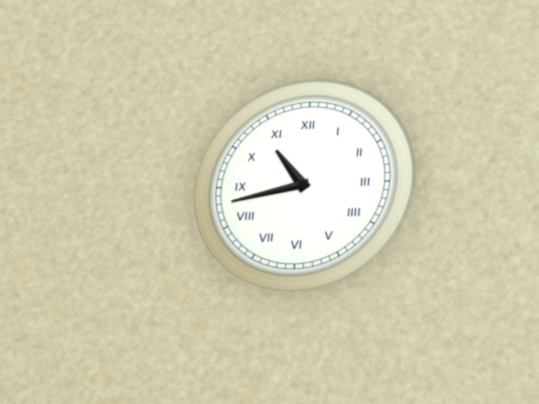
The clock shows 10:43
